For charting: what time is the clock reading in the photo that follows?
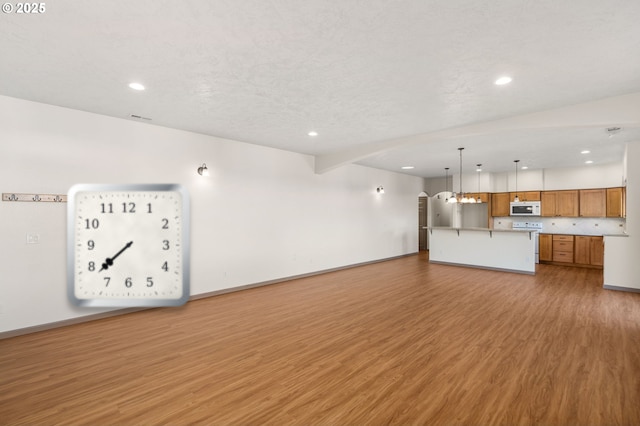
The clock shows 7:38
